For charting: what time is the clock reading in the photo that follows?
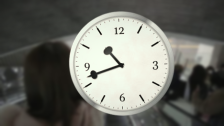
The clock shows 10:42
